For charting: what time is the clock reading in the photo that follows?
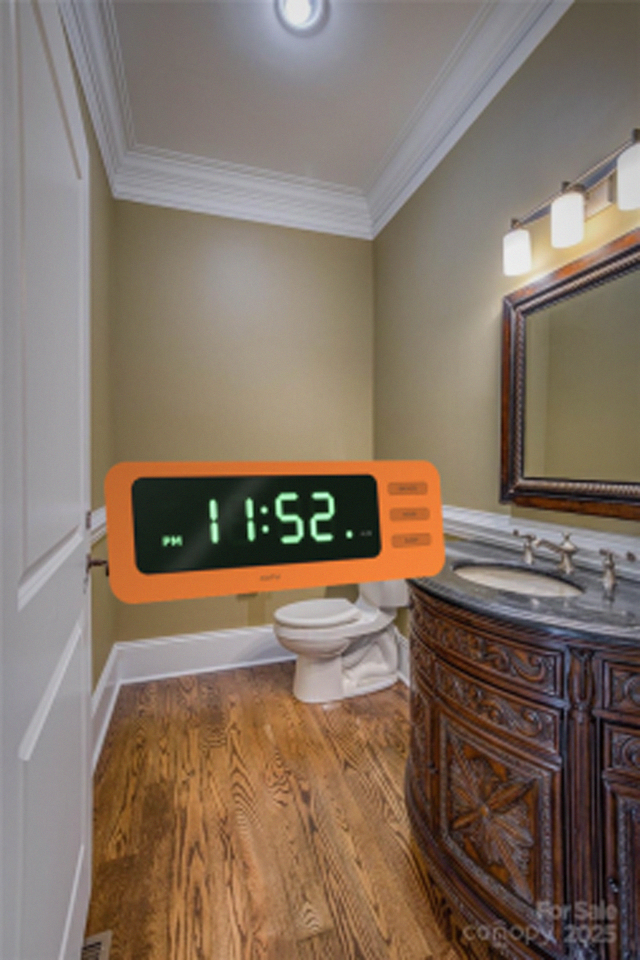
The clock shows 11:52
